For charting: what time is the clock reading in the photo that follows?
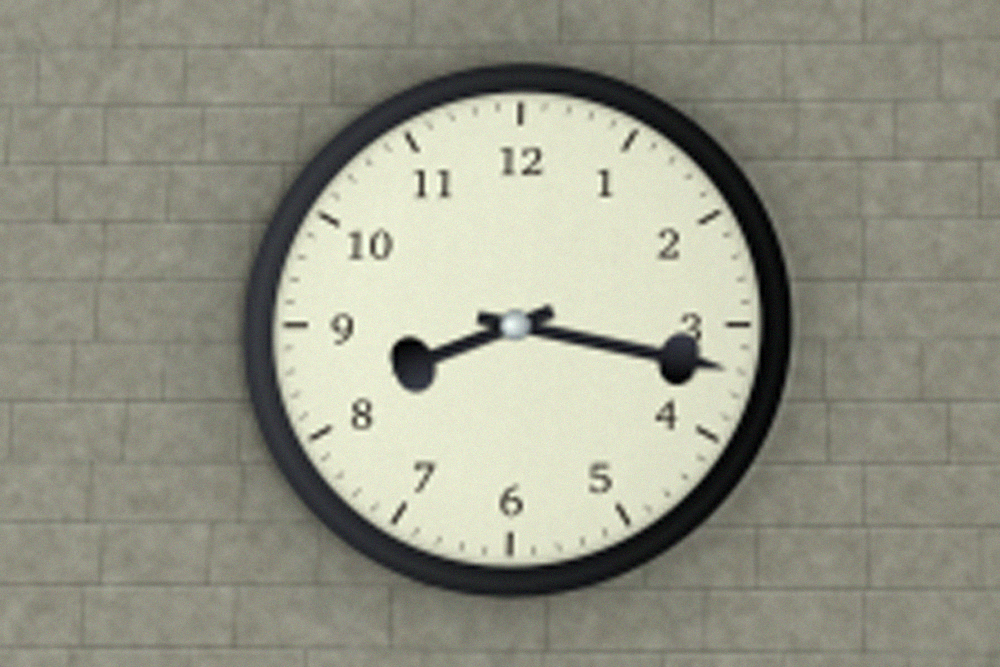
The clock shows 8:17
